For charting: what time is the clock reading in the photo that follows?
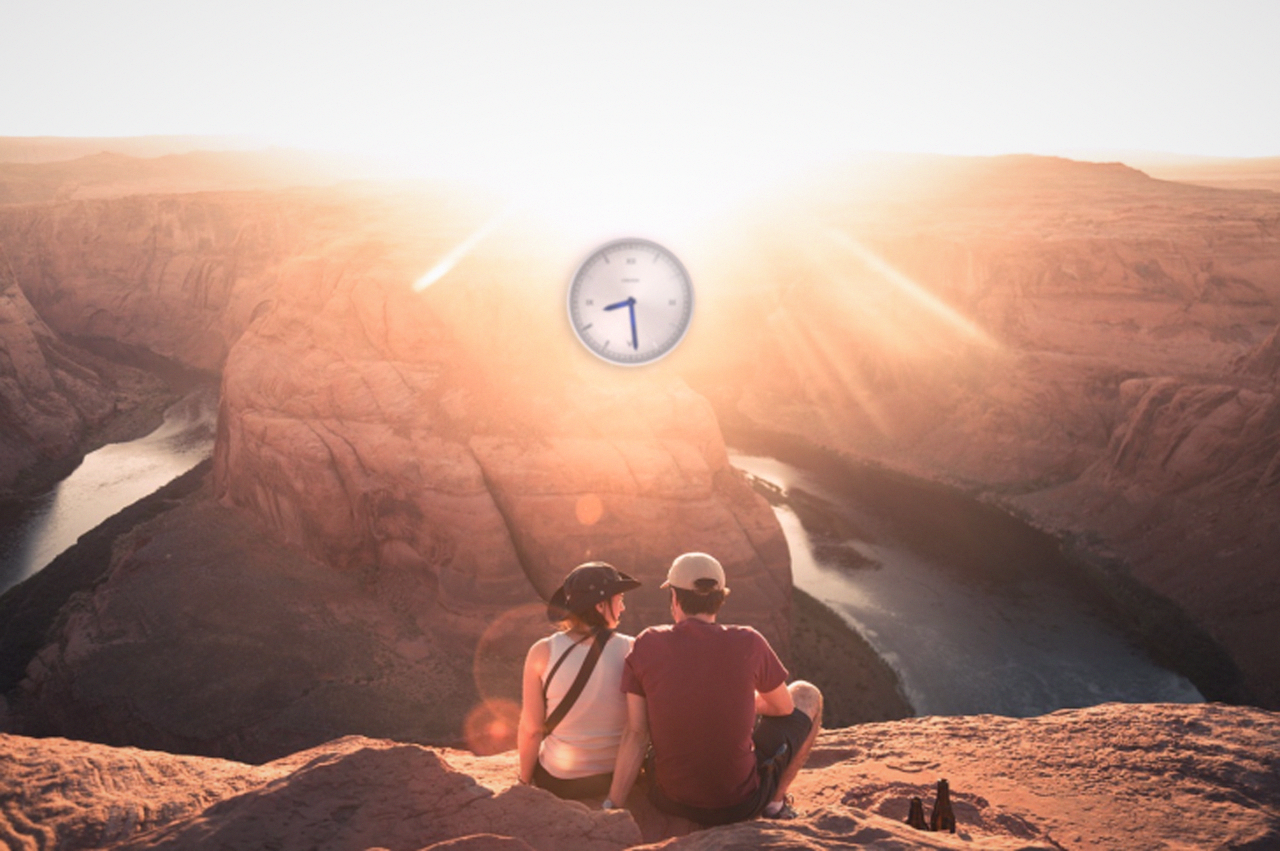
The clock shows 8:29
